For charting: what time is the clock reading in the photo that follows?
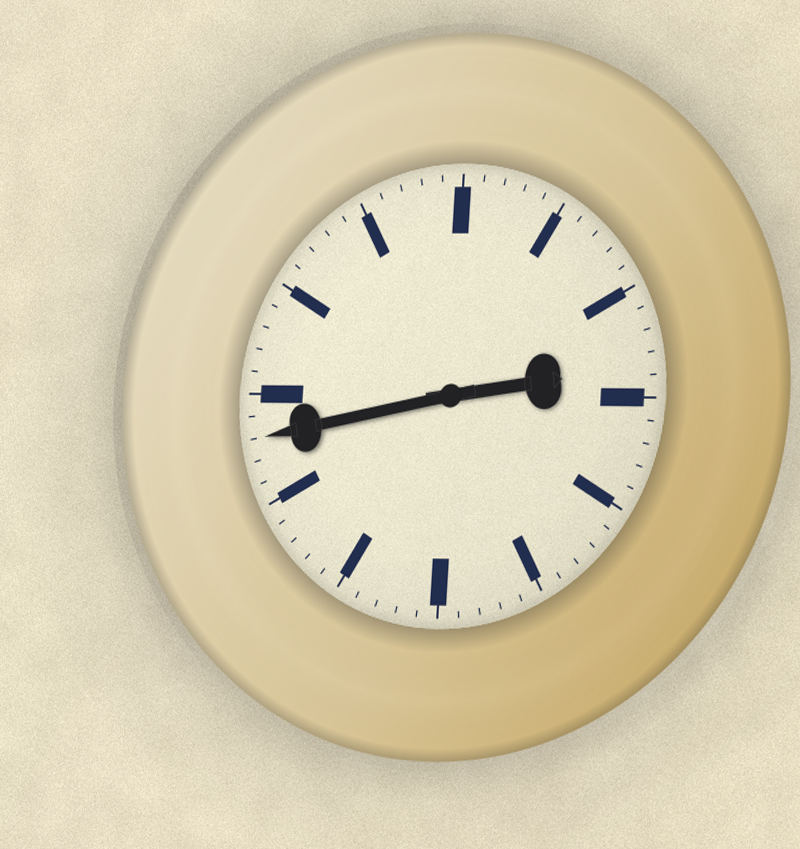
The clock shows 2:43
